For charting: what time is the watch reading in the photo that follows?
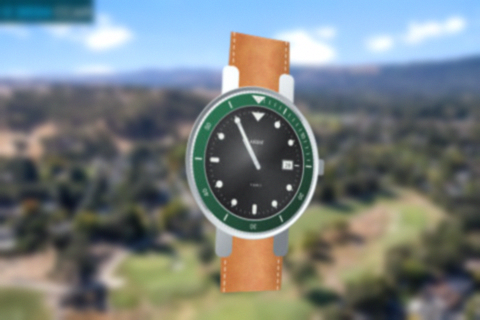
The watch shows 10:55
